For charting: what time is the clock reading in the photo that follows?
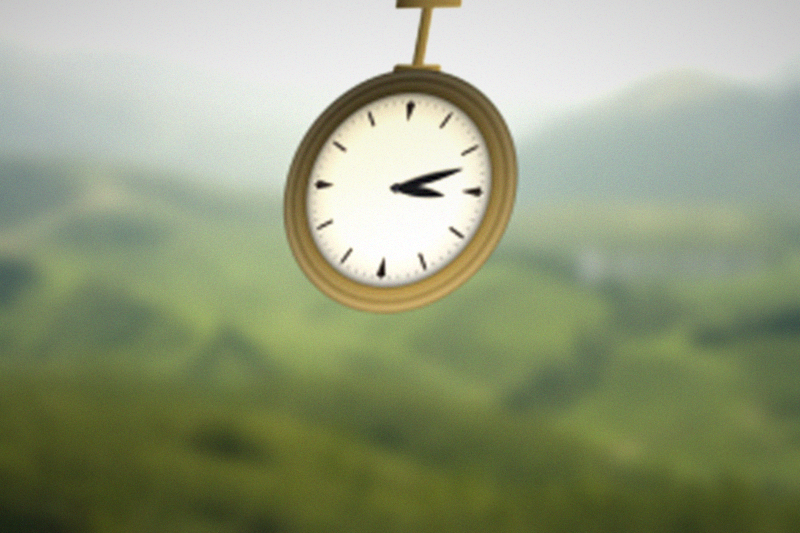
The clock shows 3:12
